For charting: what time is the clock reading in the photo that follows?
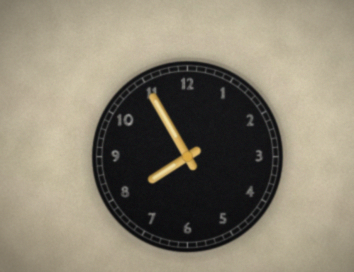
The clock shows 7:55
